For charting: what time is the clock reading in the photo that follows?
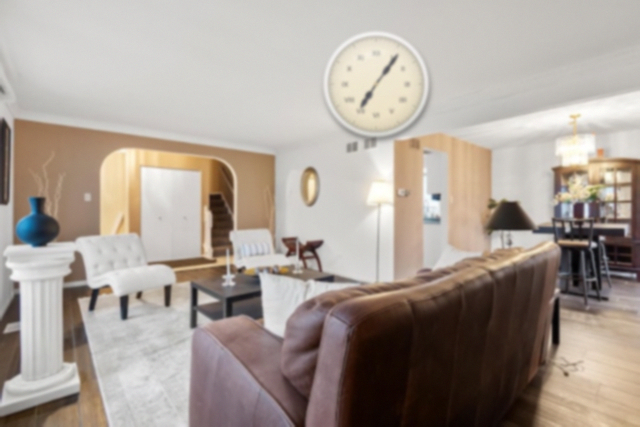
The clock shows 7:06
